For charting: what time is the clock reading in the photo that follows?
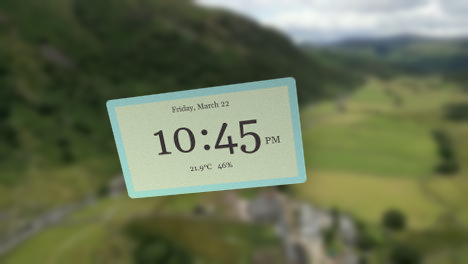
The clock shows 10:45
